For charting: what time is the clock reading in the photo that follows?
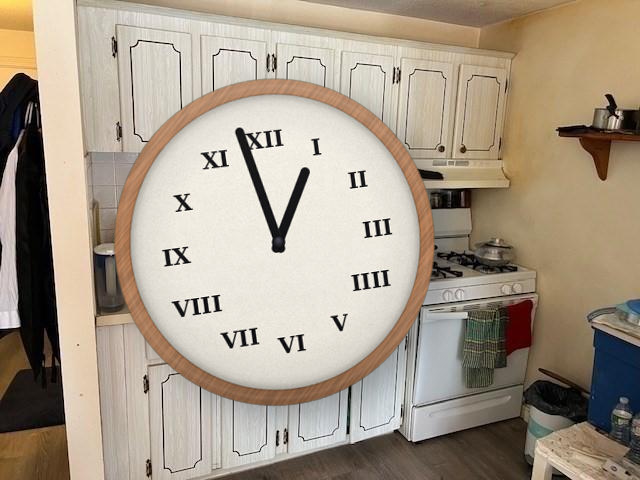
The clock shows 12:58
